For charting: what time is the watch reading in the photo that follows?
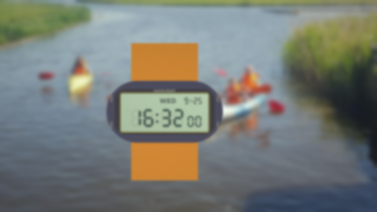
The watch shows 16:32:00
